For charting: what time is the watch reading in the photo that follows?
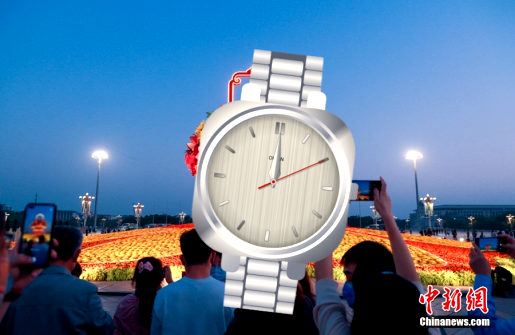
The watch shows 12:00:10
